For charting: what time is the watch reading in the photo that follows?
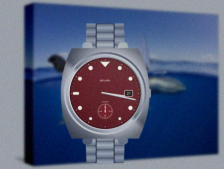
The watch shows 3:17
